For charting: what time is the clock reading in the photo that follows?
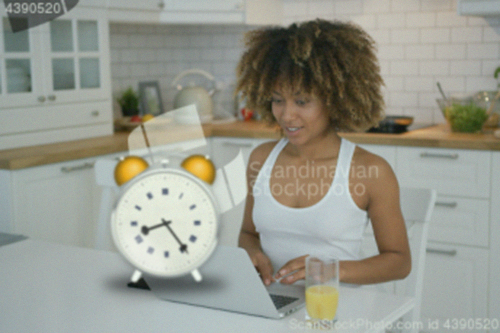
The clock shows 8:24
